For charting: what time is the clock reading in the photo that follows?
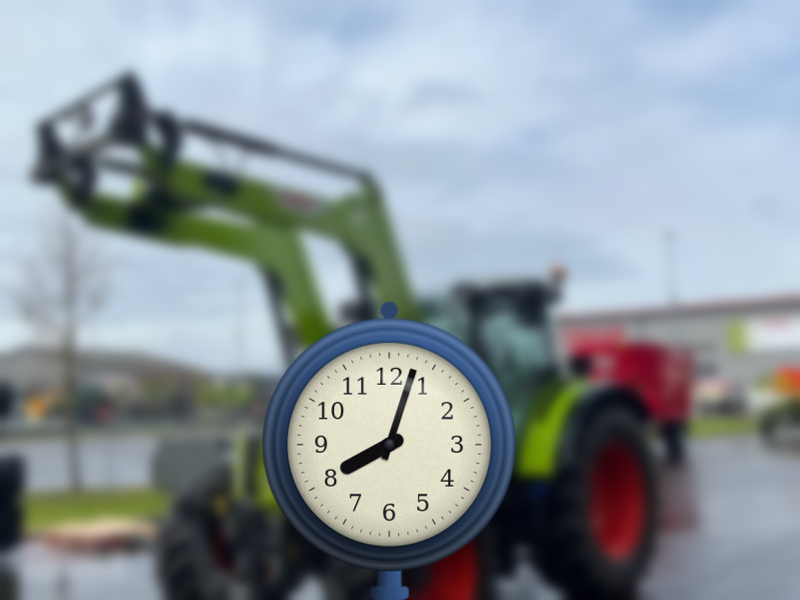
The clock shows 8:03
